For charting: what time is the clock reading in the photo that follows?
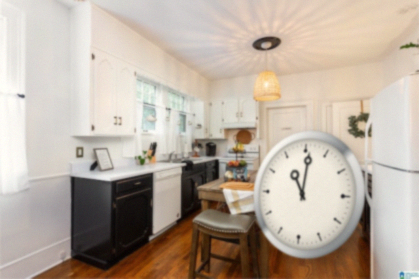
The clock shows 11:01
